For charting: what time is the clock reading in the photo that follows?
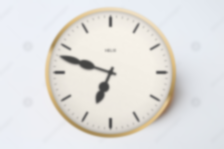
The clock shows 6:48
